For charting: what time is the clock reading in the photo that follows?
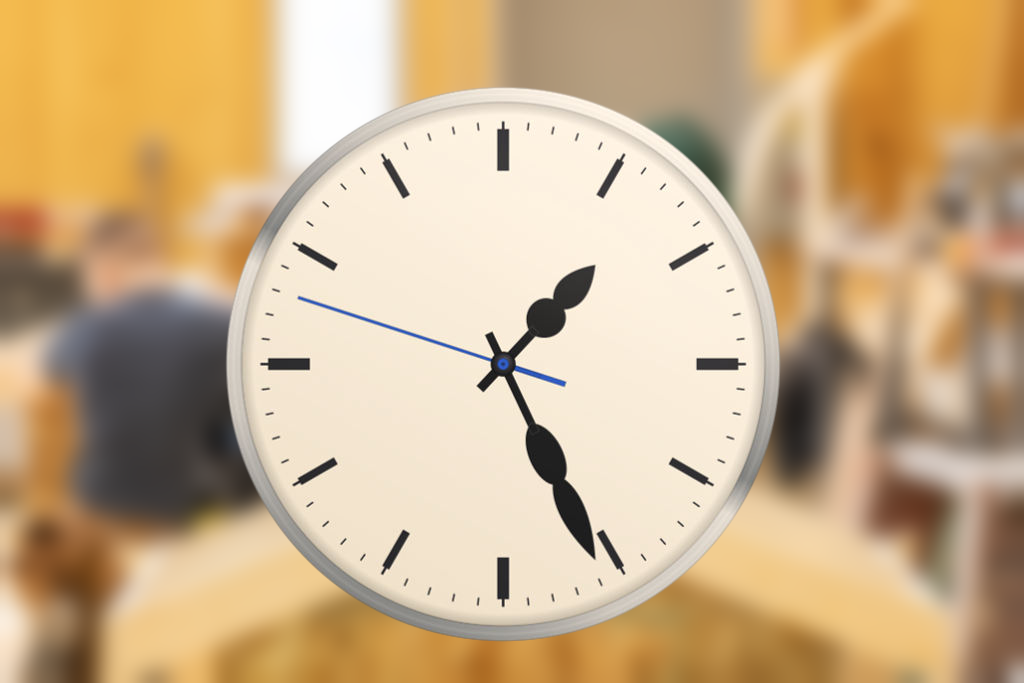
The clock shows 1:25:48
